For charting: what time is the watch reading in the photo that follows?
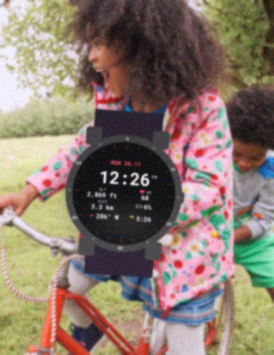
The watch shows 12:26
